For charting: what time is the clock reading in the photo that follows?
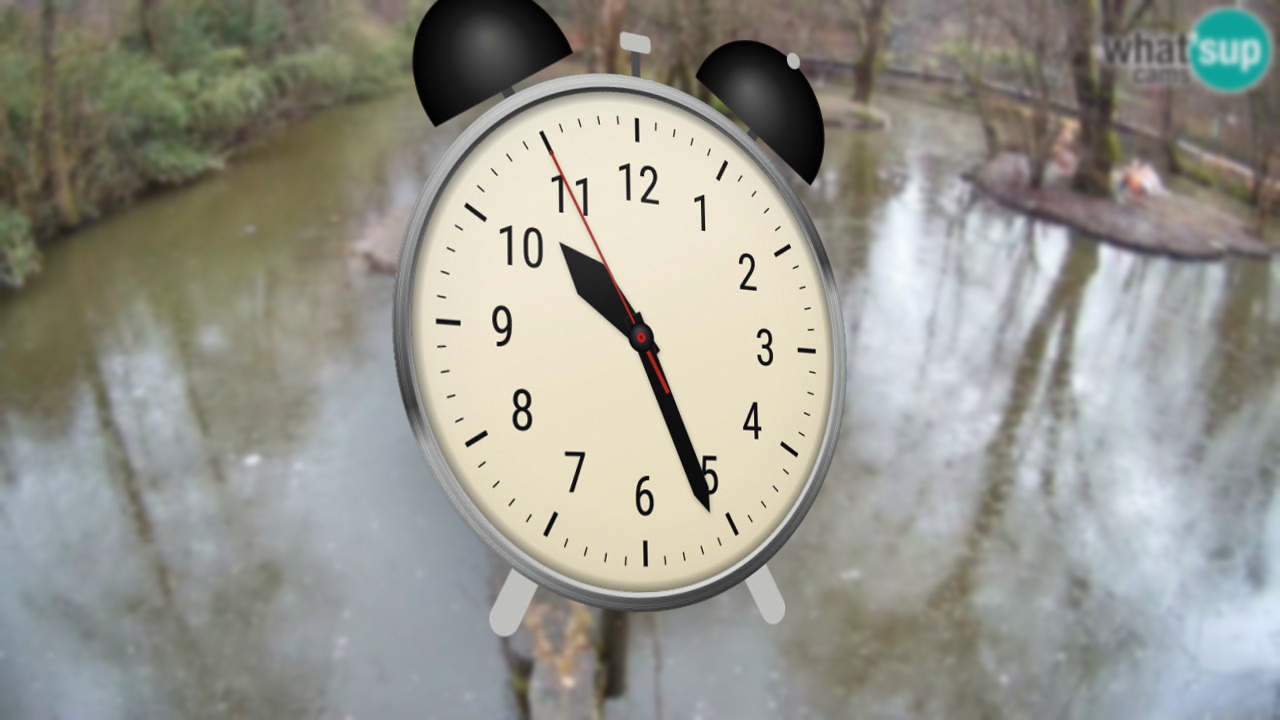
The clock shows 10:25:55
